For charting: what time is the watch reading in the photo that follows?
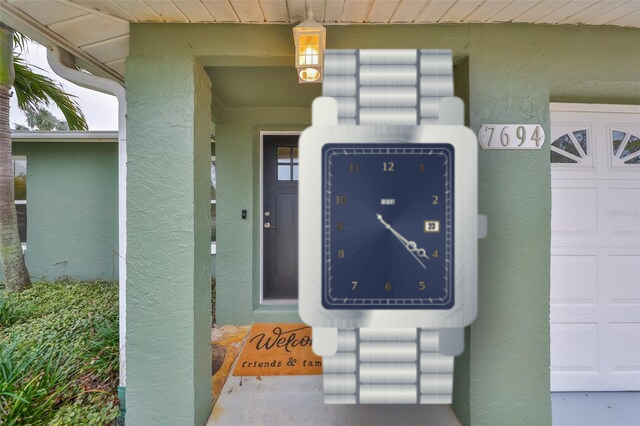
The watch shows 4:21:23
